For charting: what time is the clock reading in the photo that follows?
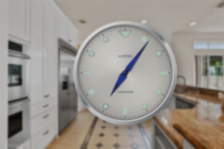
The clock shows 7:06
